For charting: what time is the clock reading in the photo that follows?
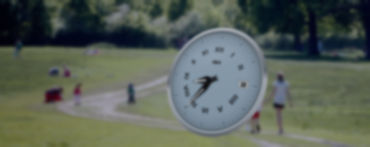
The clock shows 8:36
